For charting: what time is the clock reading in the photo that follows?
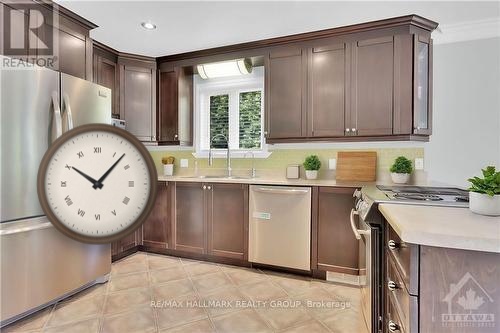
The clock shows 10:07
